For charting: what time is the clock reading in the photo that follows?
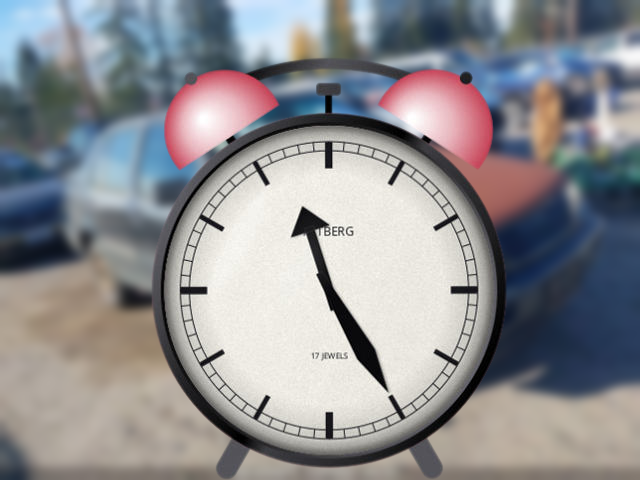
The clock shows 11:25
